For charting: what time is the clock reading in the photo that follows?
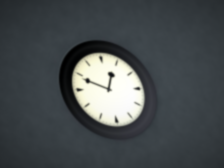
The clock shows 12:49
